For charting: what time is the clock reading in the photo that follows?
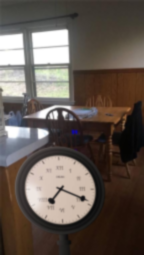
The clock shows 7:19
